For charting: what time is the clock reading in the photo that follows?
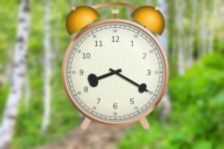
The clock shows 8:20
